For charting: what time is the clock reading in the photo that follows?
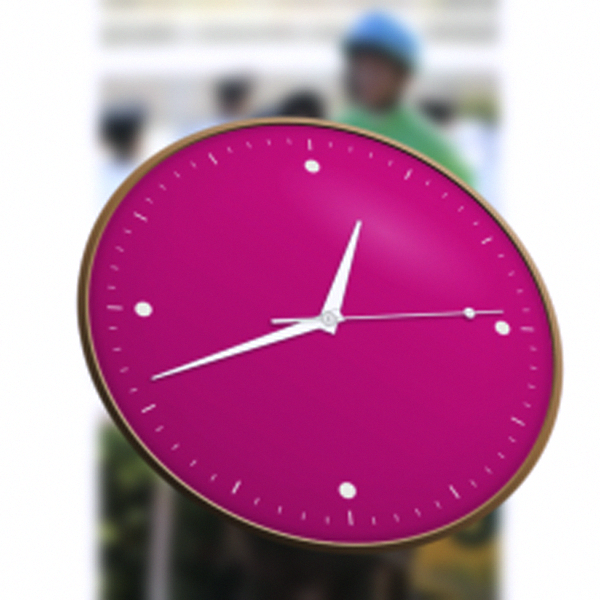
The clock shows 12:41:14
